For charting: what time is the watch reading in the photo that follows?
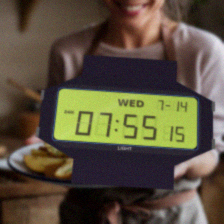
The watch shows 7:55:15
